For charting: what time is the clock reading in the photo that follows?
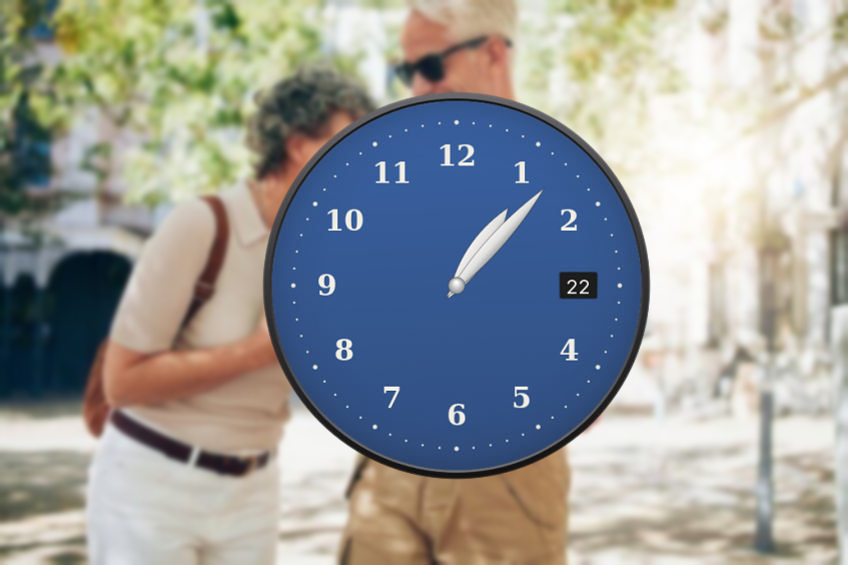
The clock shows 1:07
